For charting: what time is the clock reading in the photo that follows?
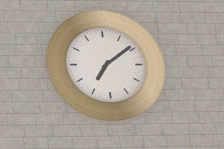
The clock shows 7:09
